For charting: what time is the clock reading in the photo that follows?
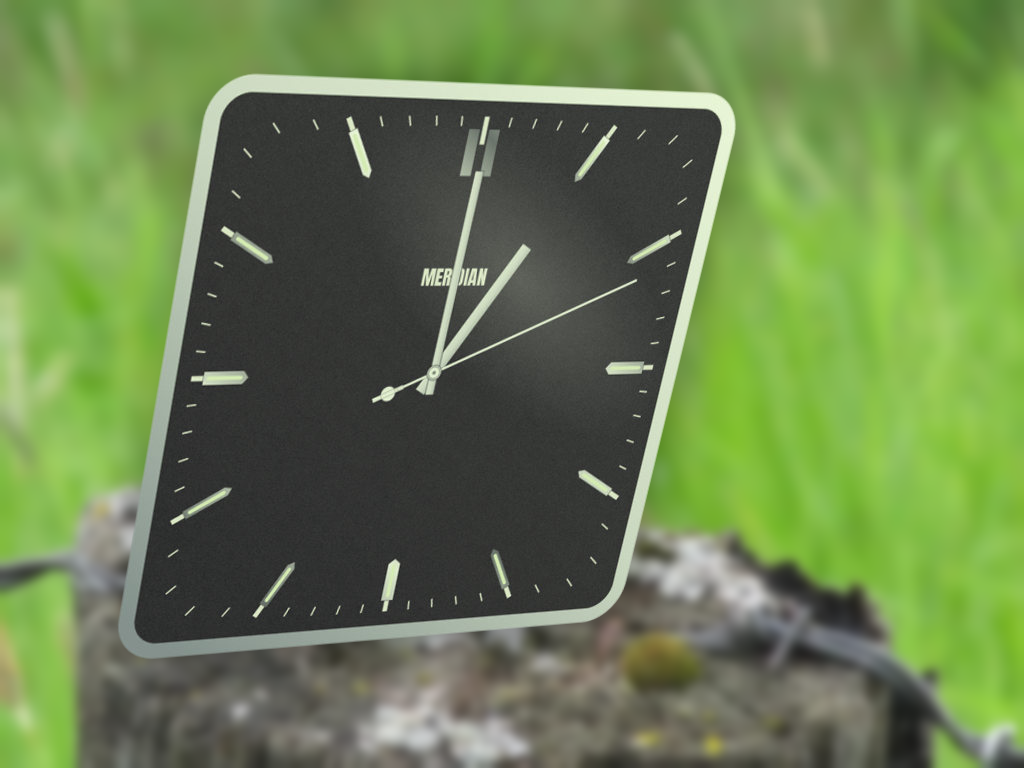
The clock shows 1:00:11
